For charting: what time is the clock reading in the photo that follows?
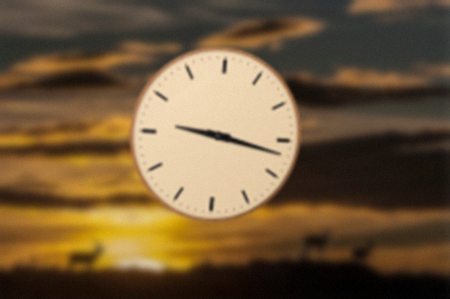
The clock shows 9:17
